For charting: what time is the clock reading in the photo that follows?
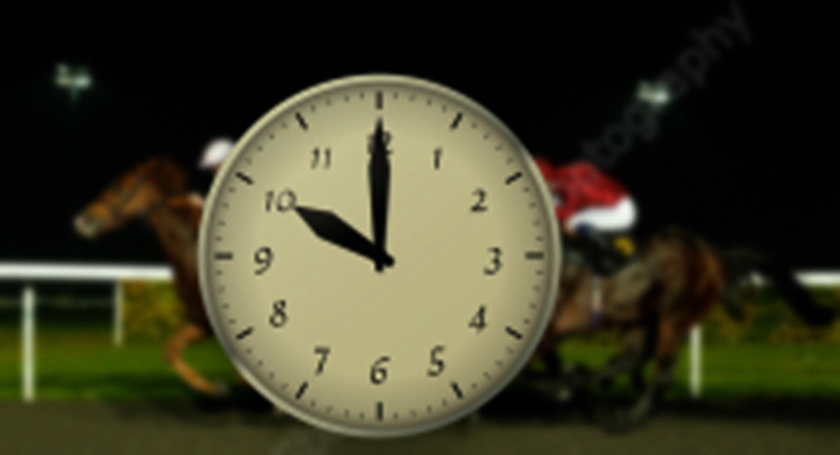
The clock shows 10:00
